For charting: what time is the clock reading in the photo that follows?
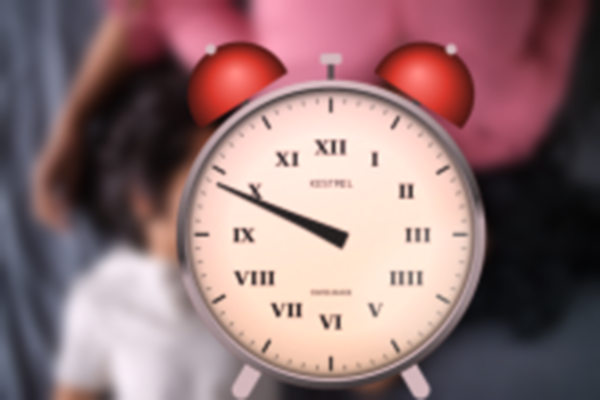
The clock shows 9:49
